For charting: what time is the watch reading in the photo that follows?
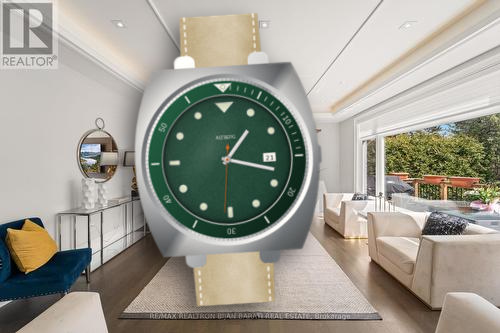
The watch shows 1:17:31
